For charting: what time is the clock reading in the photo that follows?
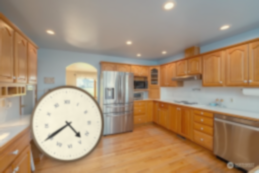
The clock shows 4:40
